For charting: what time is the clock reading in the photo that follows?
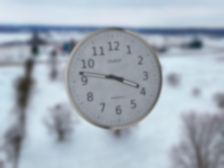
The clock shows 3:47
